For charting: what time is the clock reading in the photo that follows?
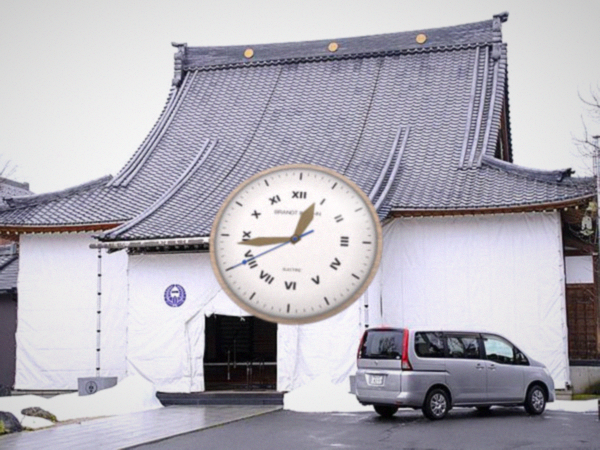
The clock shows 12:43:40
